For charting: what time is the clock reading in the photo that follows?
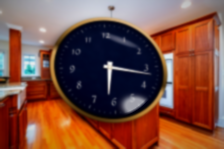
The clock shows 6:17
